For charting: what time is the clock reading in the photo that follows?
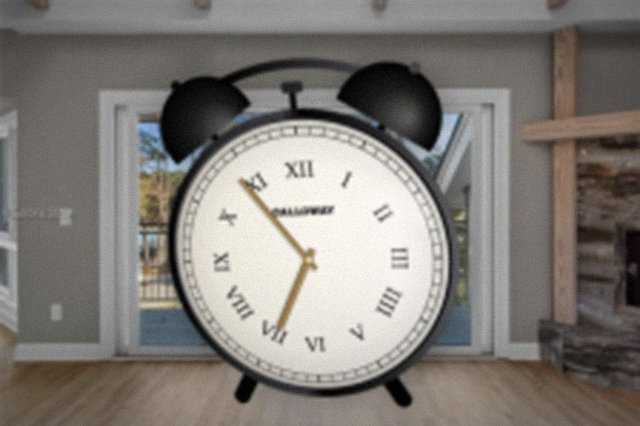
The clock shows 6:54
